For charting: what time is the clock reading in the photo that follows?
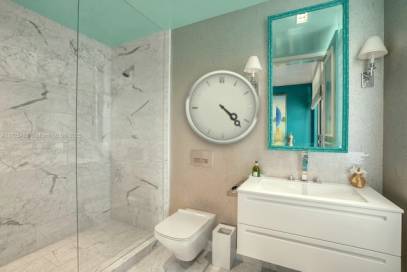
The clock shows 4:23
